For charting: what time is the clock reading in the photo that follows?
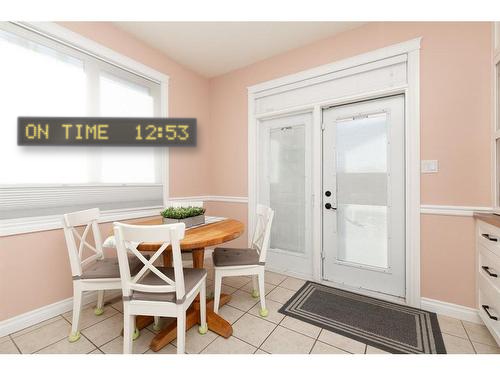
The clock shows 12:53
